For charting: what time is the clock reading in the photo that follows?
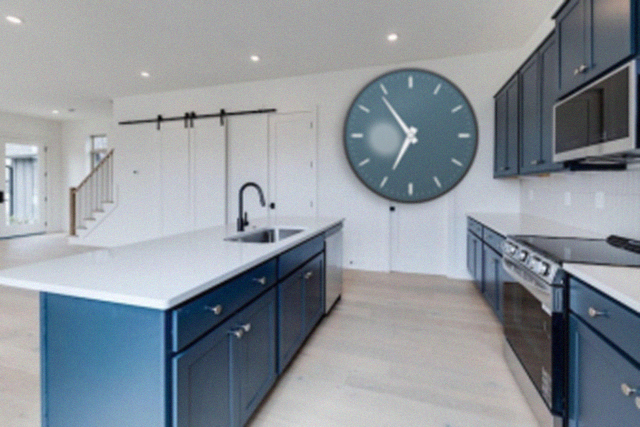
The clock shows 6:54
